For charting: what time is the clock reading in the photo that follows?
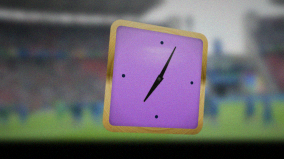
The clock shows 7:04
